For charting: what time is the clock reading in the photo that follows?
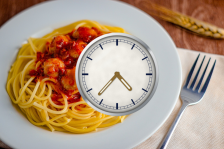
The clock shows 4:37
